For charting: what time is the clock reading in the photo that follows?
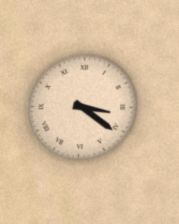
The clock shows 3:21
